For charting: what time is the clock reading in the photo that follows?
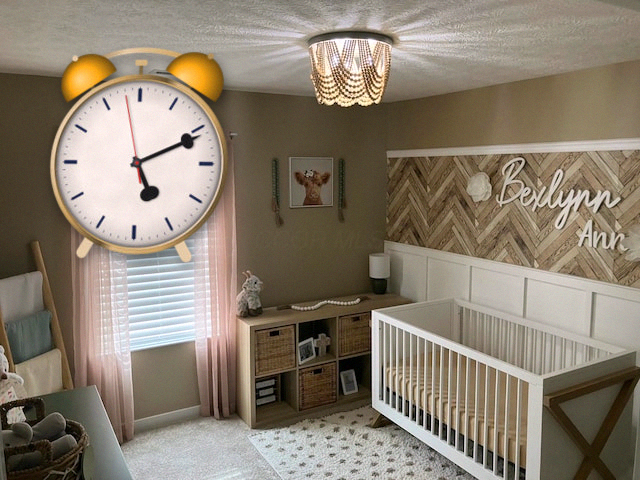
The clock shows 5:10:58
